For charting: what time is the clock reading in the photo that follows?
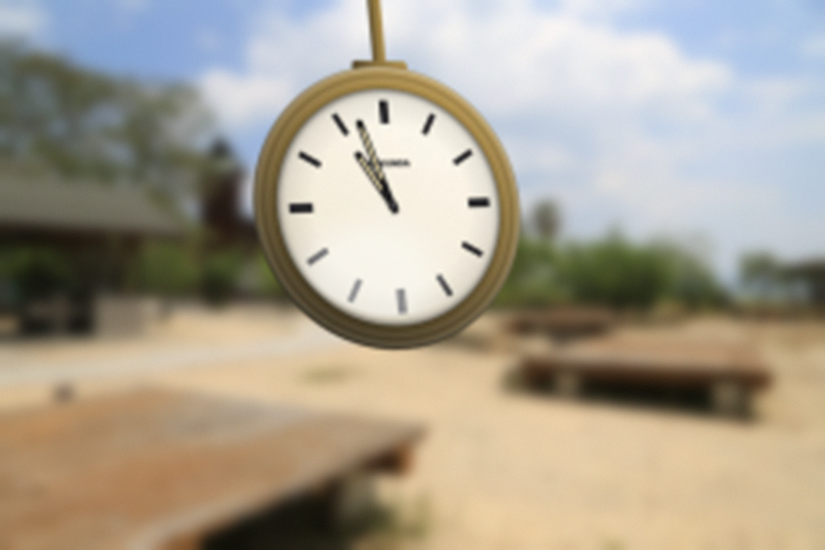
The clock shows 10:57
